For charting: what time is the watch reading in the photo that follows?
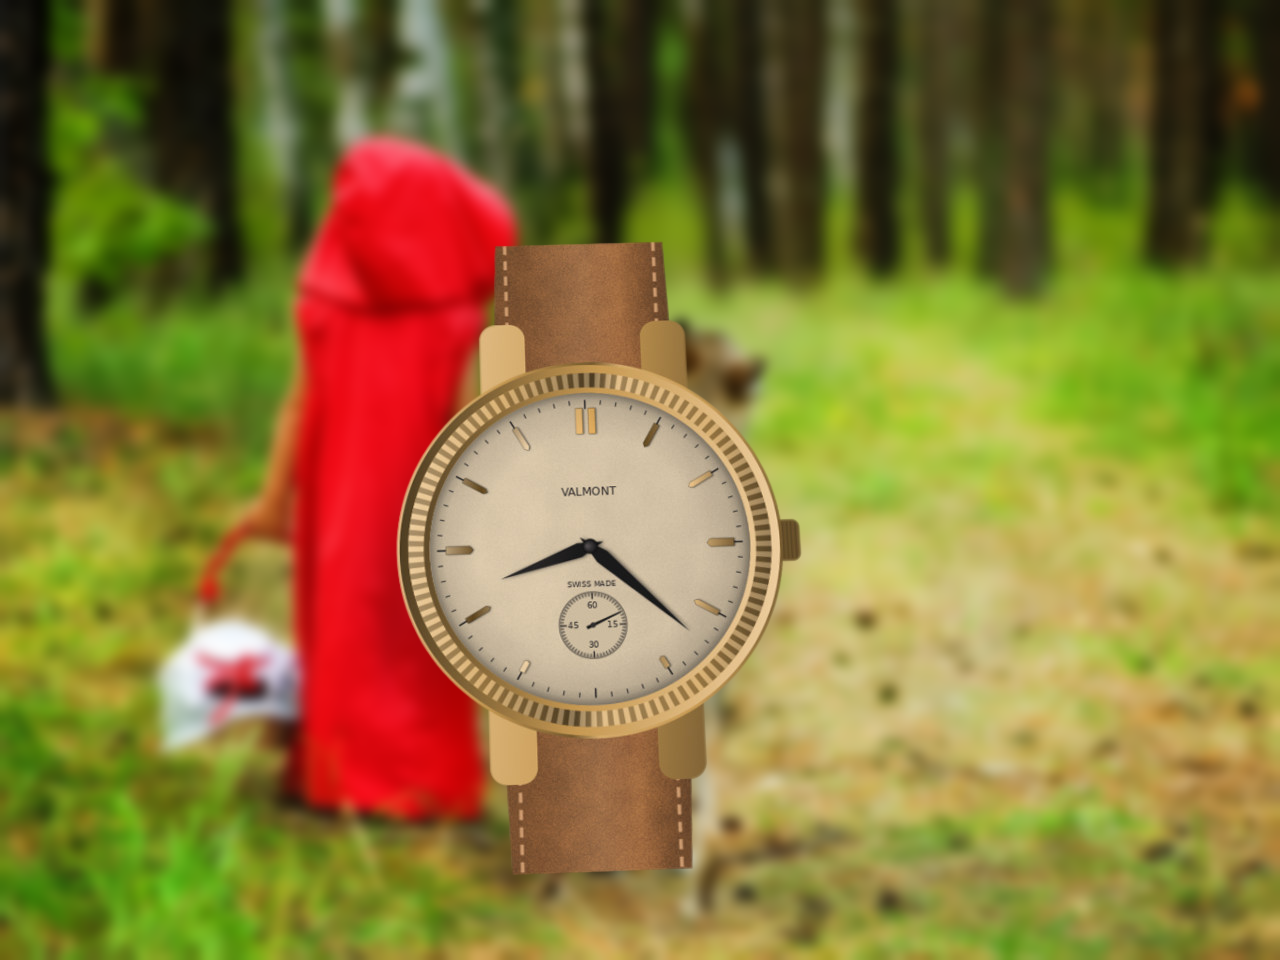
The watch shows 8:22:11
